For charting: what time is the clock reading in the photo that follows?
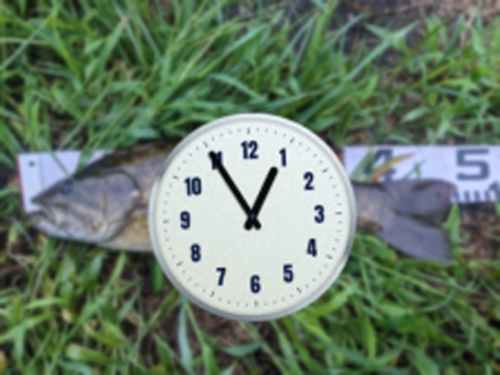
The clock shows 12:55
